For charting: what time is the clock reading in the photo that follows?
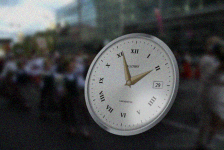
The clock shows 1:56
